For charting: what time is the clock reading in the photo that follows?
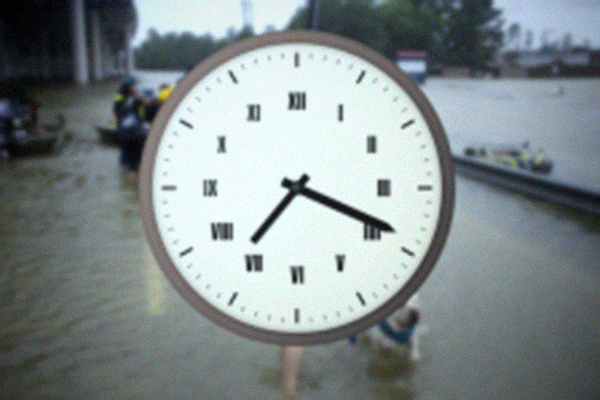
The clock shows 7:19
